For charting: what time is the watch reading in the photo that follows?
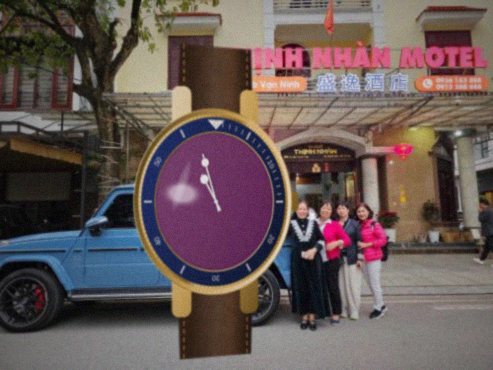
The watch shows 10:57
